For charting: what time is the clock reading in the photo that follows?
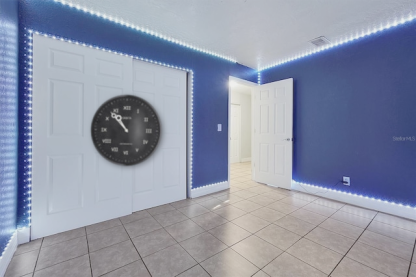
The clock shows 10:53
